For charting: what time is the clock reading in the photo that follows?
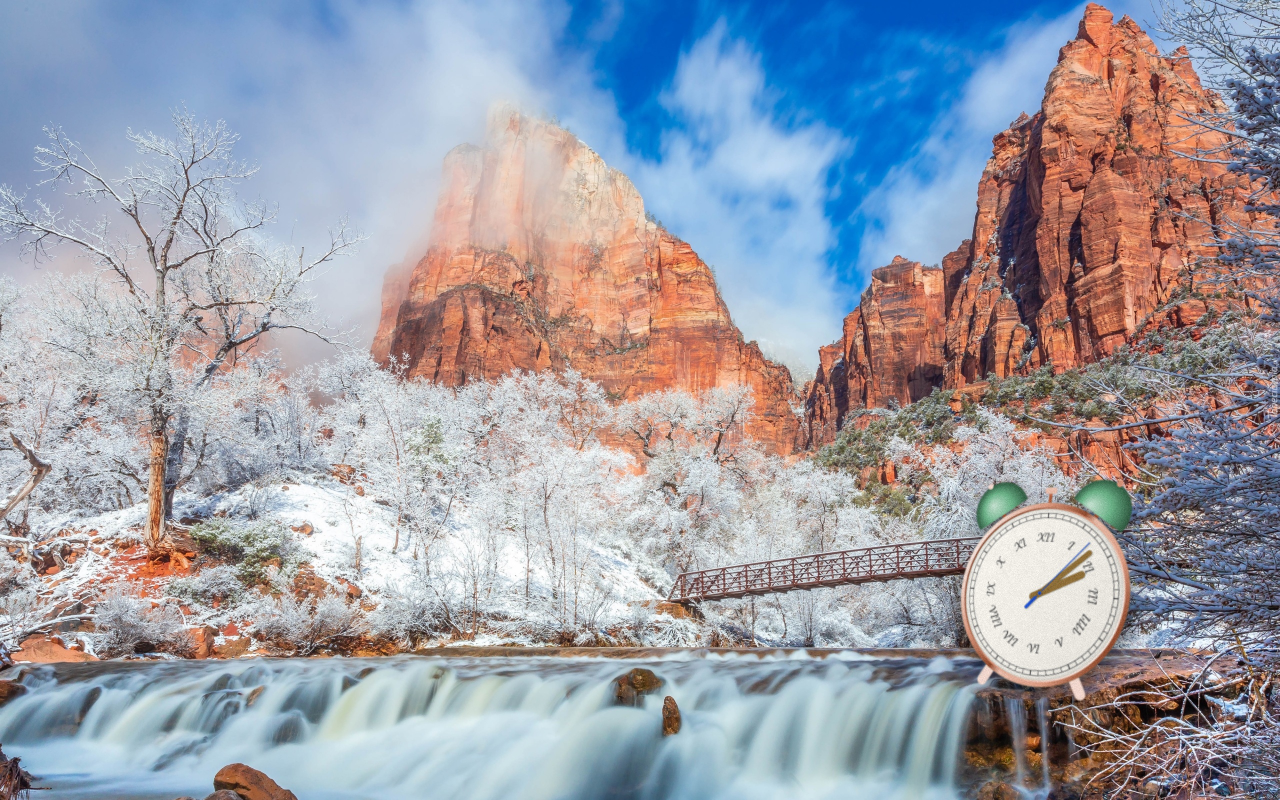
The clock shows 2:08:07
